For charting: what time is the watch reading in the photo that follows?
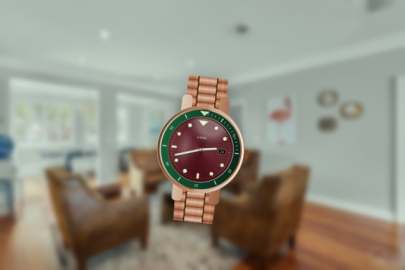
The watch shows 2:42
